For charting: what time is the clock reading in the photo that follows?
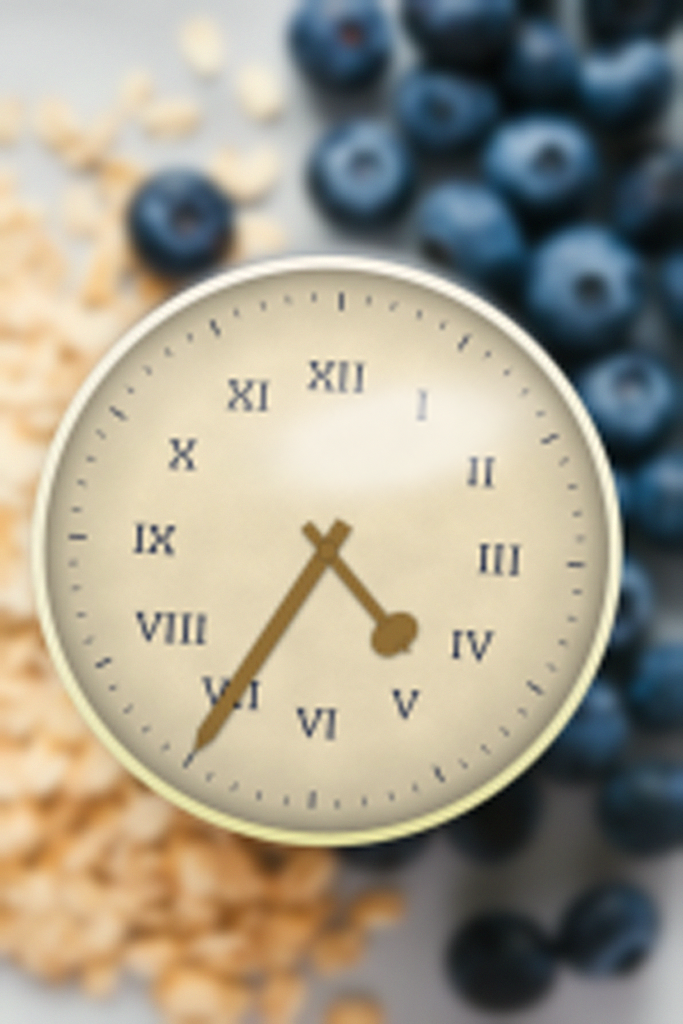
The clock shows 4:35
